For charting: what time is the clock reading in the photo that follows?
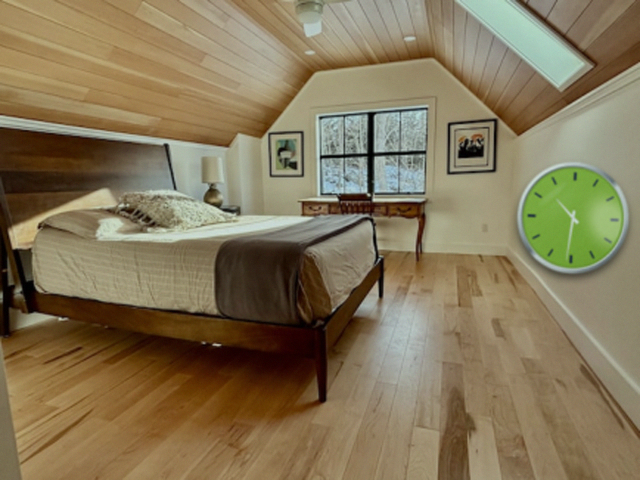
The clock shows 10:31
